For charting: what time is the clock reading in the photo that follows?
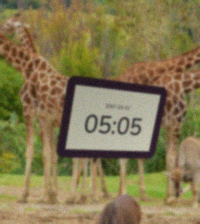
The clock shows 5:05
